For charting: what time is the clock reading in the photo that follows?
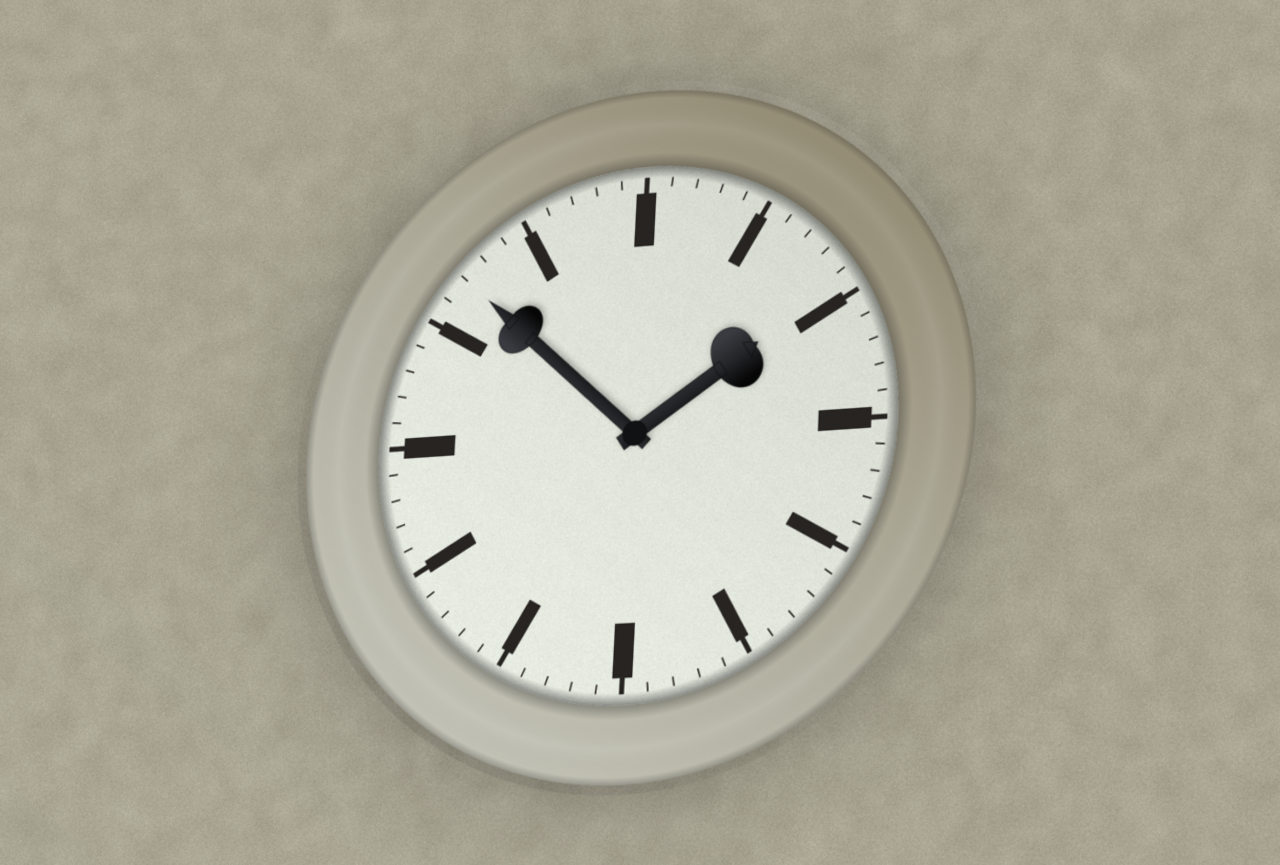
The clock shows 1:52
